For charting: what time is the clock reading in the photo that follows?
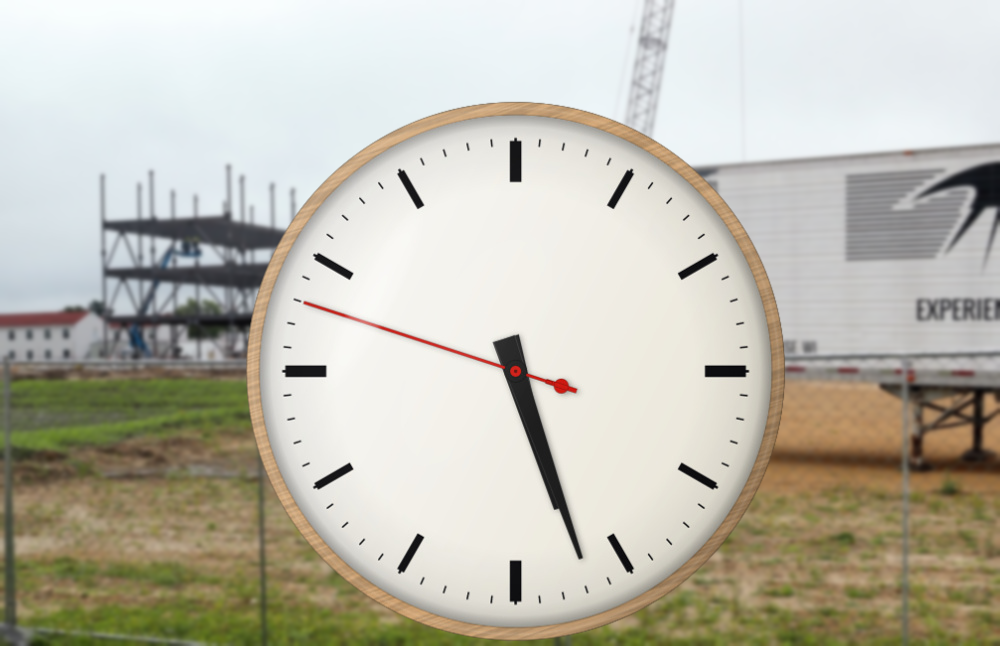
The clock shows 5:26:48
